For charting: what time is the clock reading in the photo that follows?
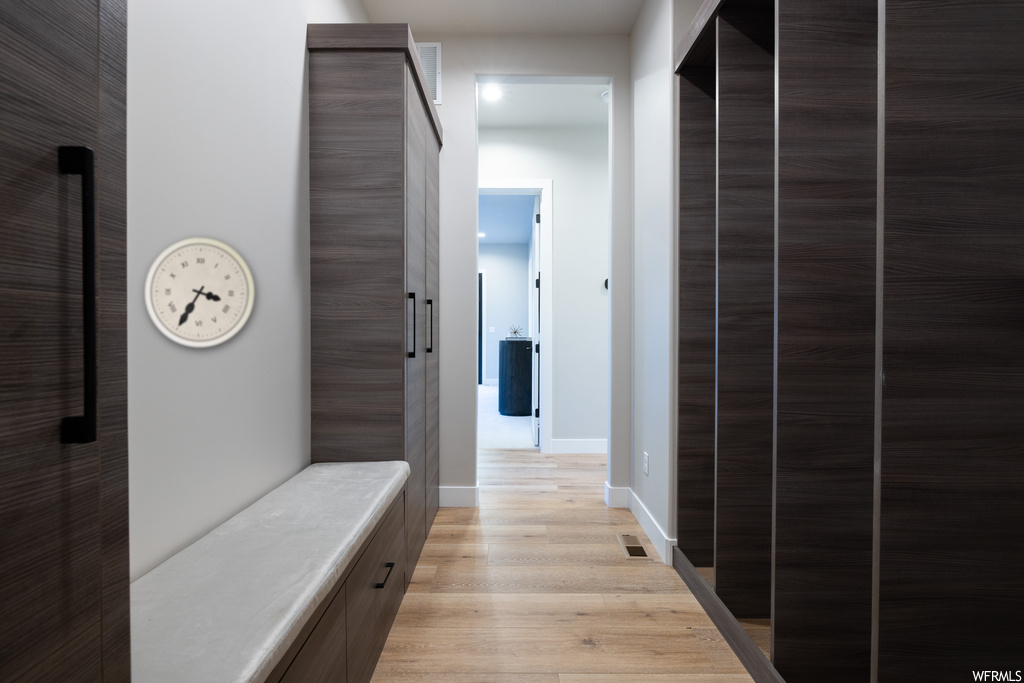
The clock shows 3:35
